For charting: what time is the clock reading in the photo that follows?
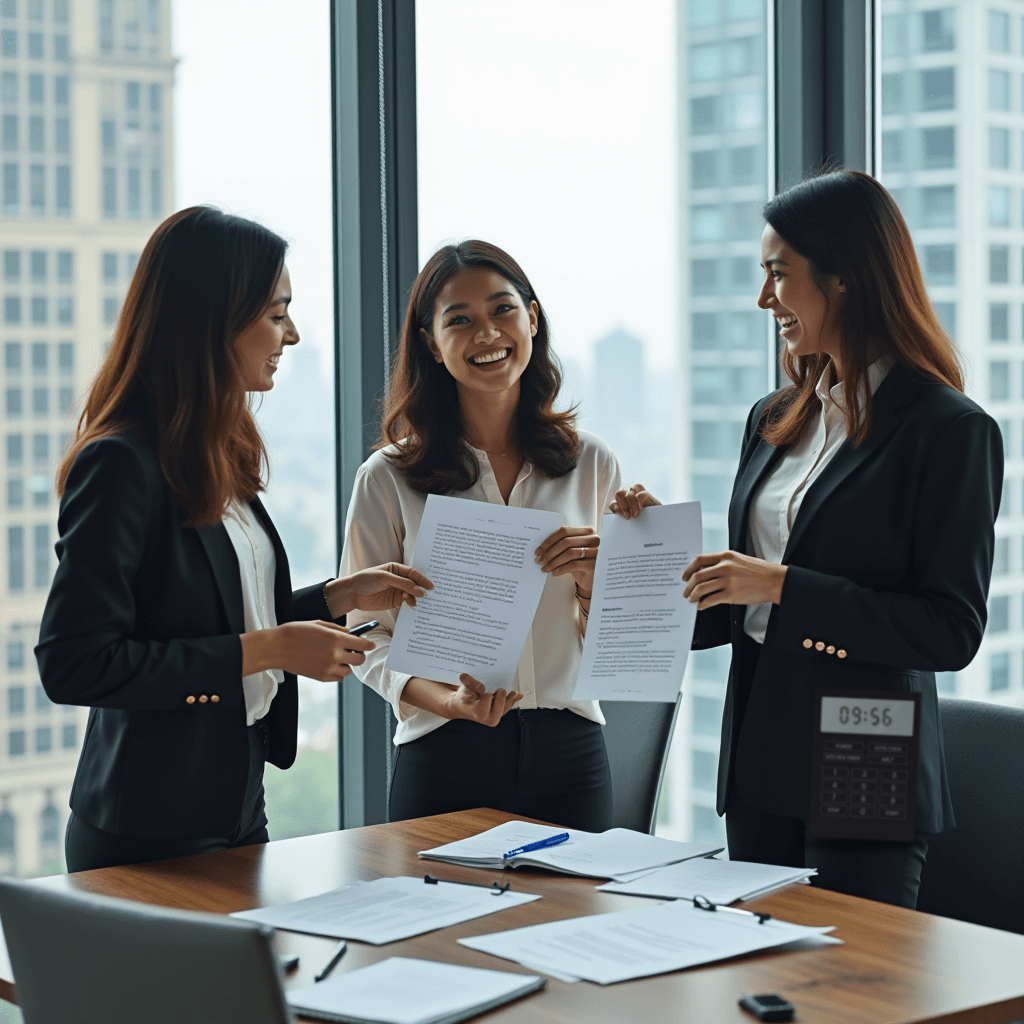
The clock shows 9:56
